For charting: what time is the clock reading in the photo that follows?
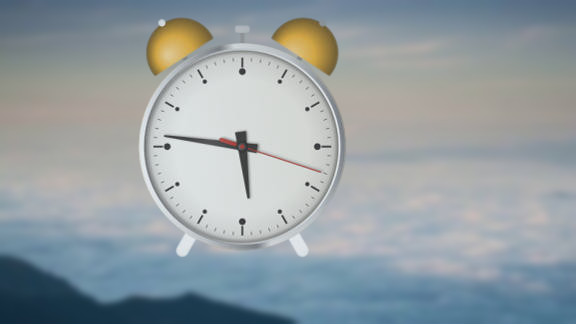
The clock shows 5:46:18
